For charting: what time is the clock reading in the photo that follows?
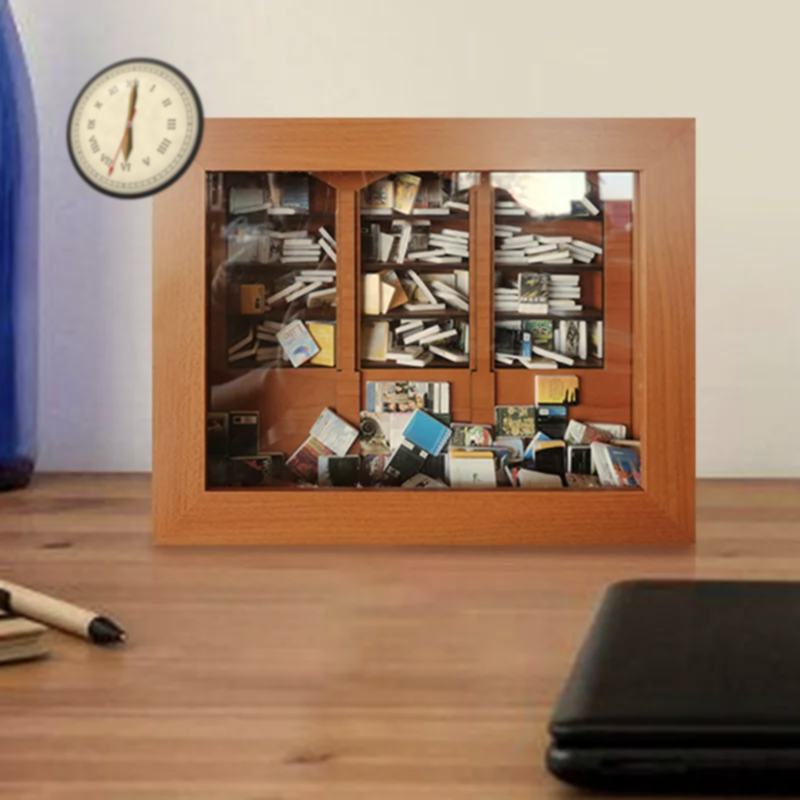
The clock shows 6:00:33
